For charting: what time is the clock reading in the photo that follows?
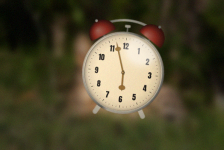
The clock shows 5:57
